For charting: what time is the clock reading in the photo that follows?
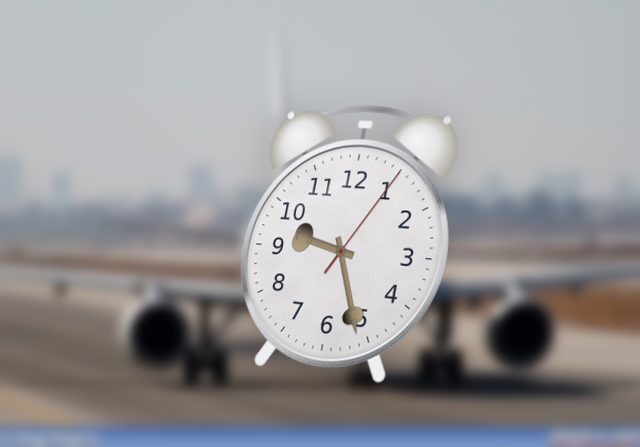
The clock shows 9:26:05
